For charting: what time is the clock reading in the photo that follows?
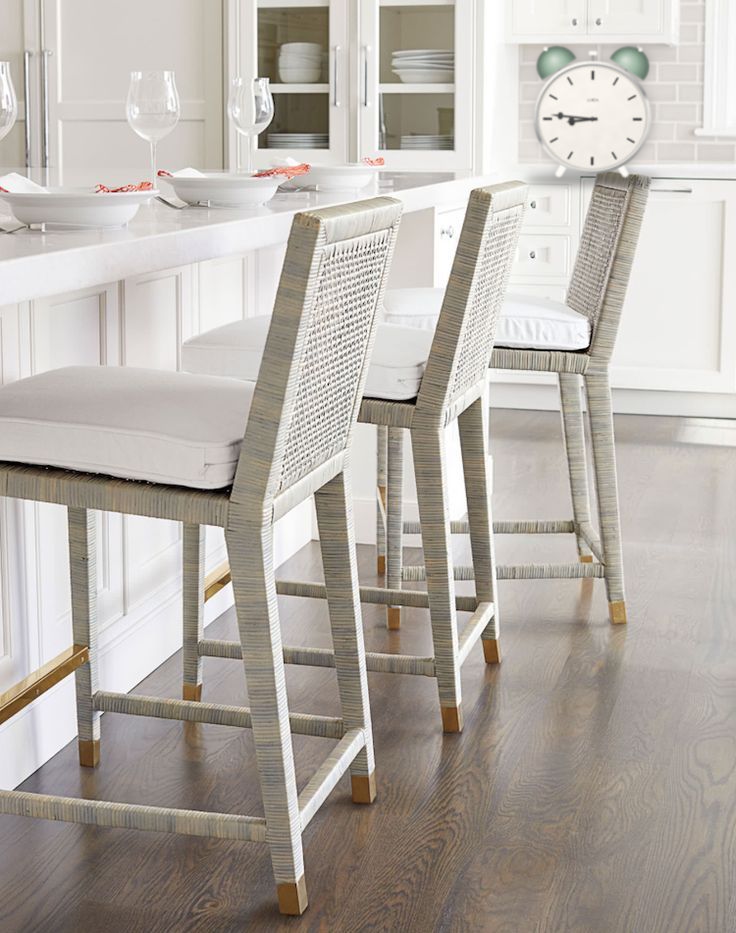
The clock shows 8:46
